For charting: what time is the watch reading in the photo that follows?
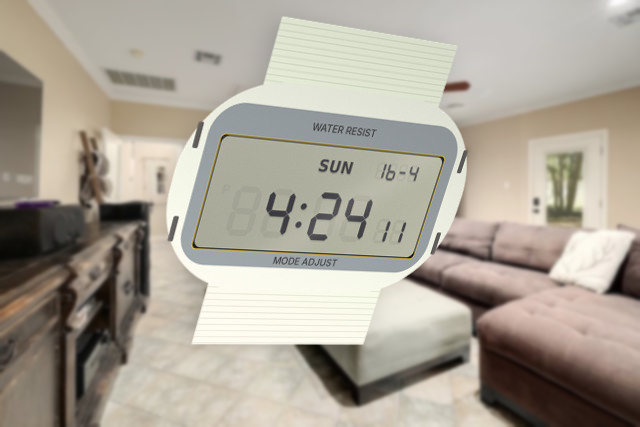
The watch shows 4:24:11
